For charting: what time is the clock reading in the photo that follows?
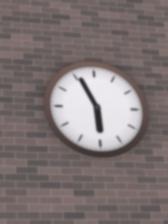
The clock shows 5:56
